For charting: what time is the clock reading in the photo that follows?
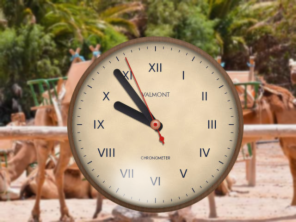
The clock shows 9:53:56
